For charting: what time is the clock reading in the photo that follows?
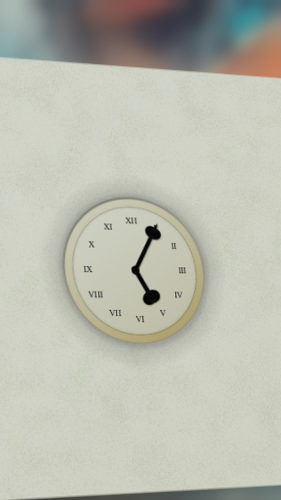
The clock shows 5:05
